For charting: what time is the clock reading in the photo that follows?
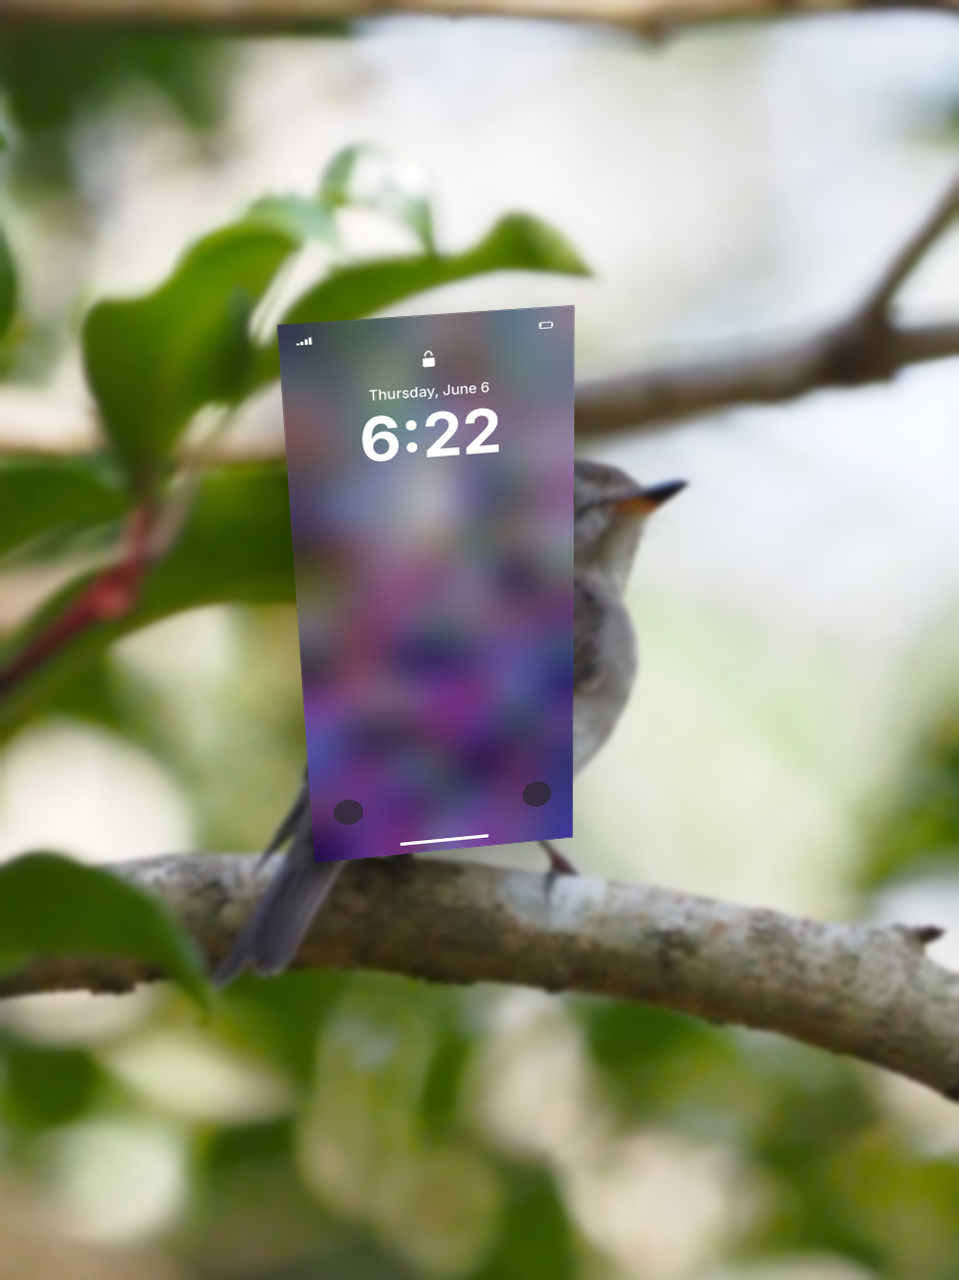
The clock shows 6:22
